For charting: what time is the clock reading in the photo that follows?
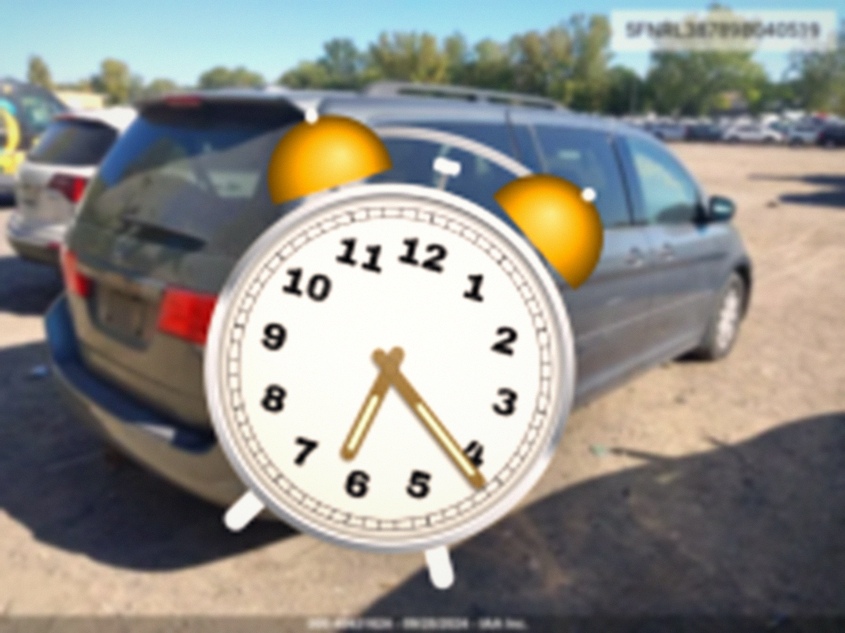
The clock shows 6:21
